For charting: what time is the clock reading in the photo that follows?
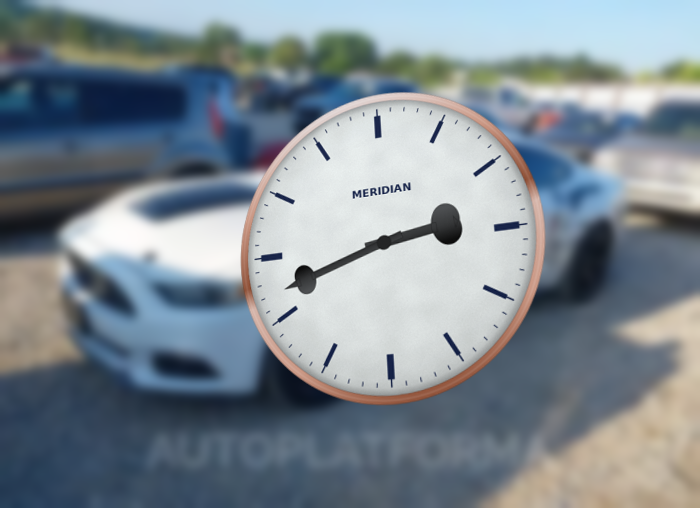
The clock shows 2:42
